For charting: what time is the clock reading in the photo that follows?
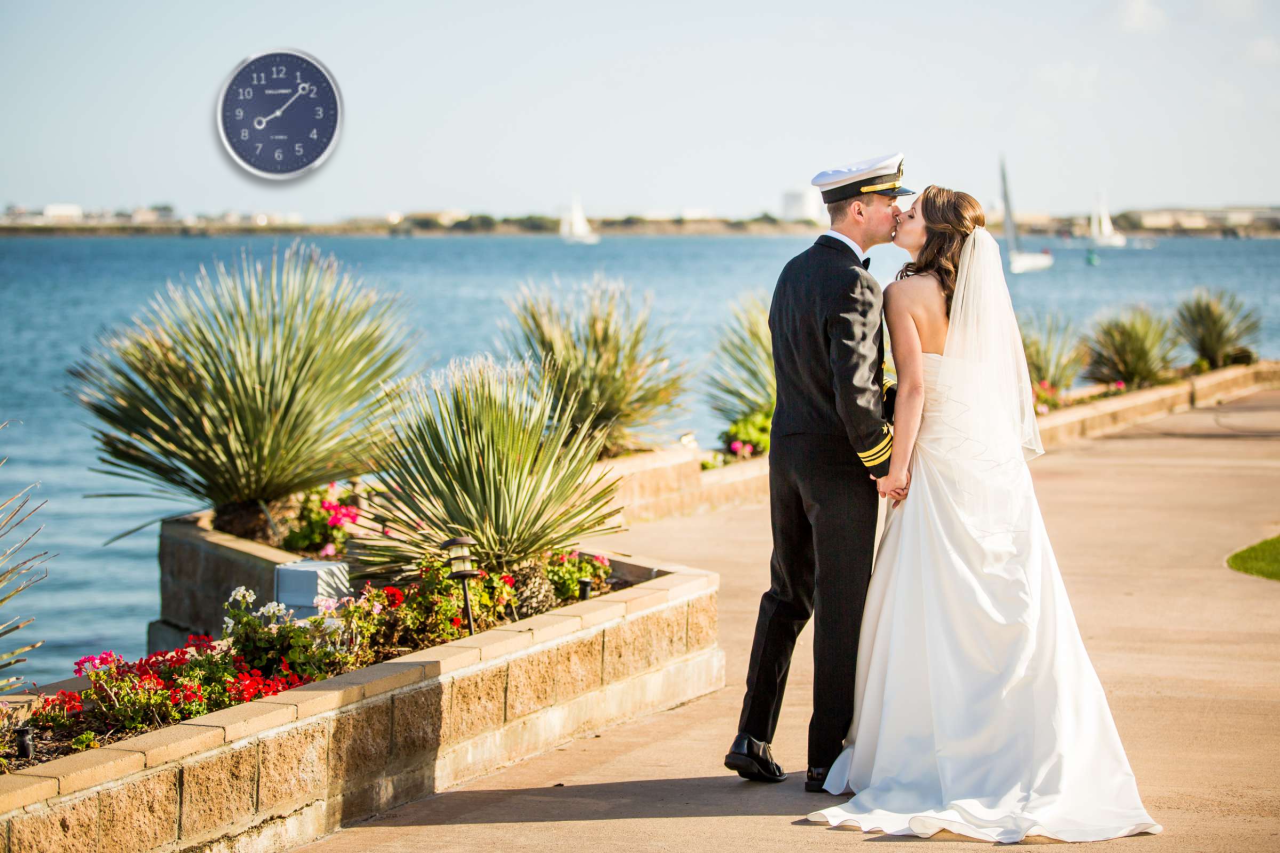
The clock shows 8:08
